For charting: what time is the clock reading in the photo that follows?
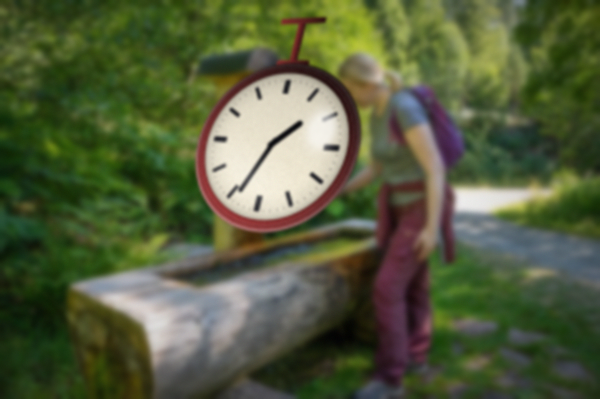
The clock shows 1:34
